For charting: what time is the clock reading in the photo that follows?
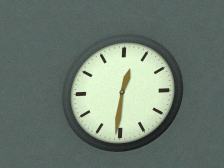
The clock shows 12:31
